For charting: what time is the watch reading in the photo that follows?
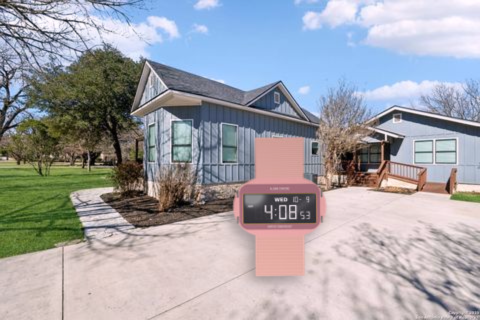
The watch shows 4:08
